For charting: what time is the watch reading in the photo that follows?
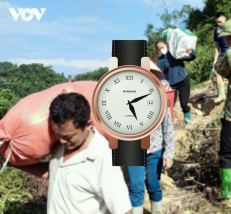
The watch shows 5:11
